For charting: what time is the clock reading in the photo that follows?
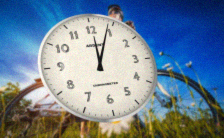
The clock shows 12:04
